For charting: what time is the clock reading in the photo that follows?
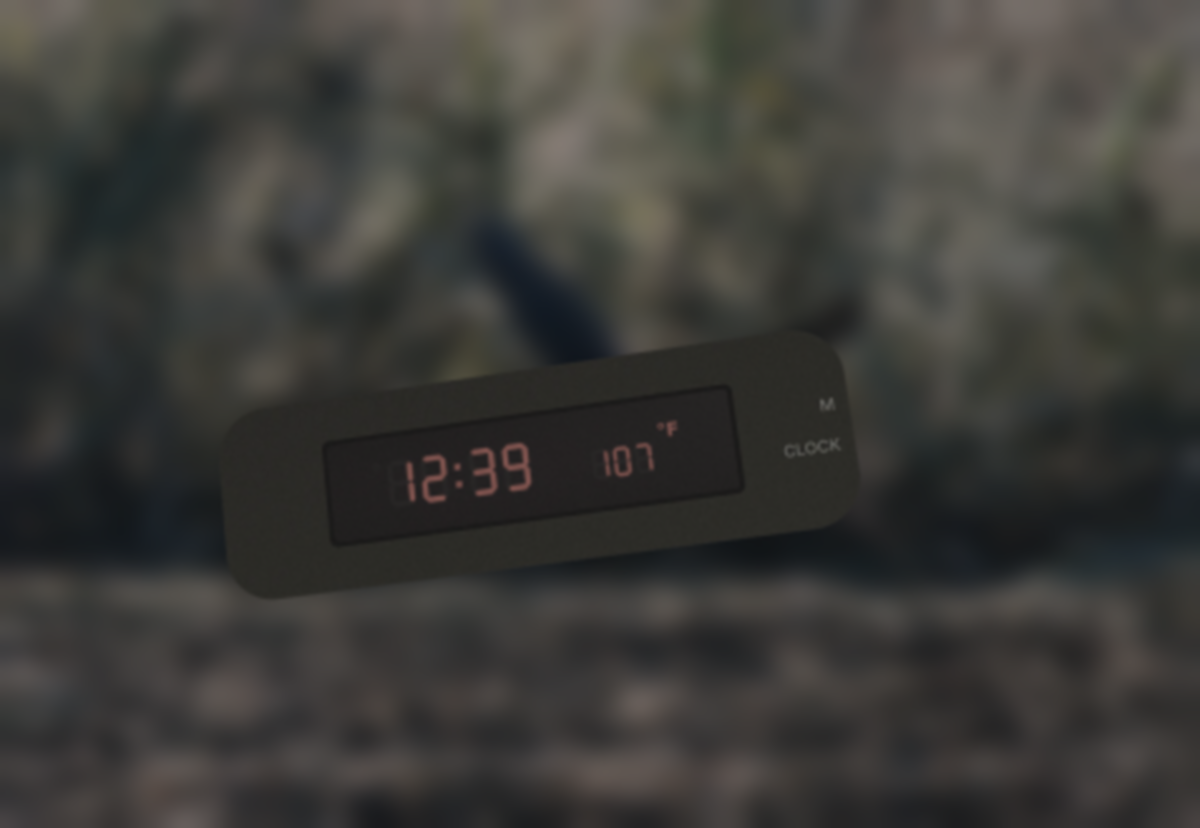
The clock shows 12:39
